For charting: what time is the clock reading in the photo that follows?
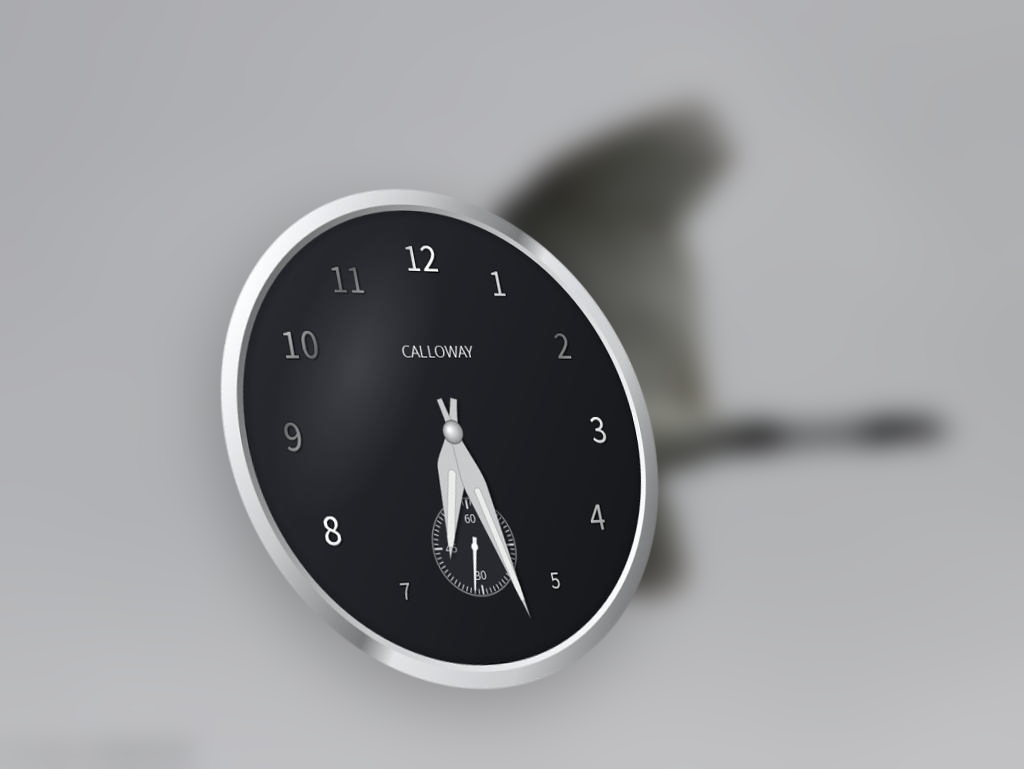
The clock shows 6:27:32
